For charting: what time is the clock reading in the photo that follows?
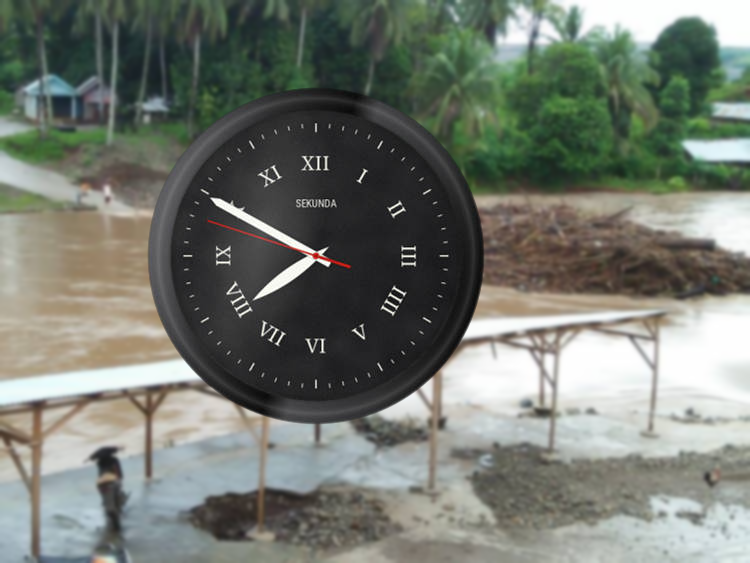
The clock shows 7:49:48
